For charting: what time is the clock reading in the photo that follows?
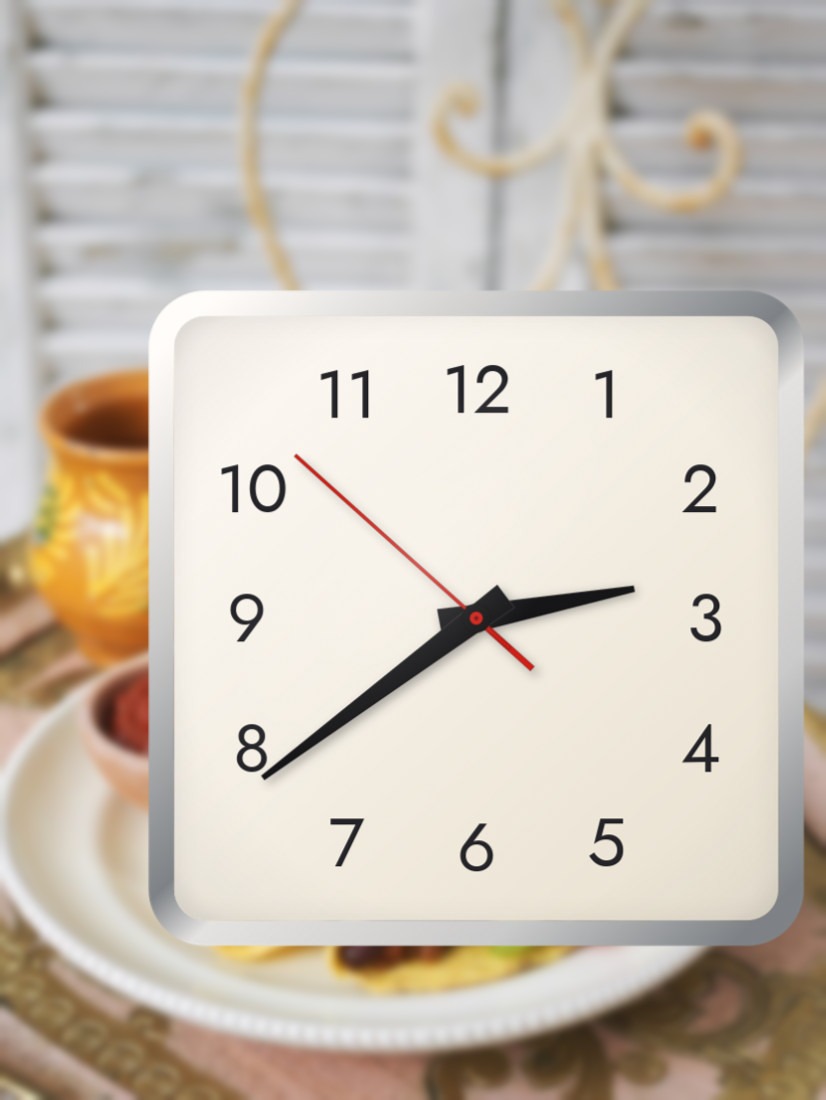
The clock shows 2:38:52
